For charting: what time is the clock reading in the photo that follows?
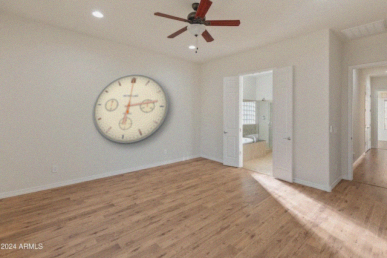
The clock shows 6:13
